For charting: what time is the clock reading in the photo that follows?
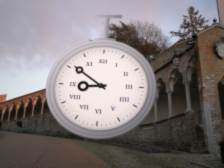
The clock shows 8:51
